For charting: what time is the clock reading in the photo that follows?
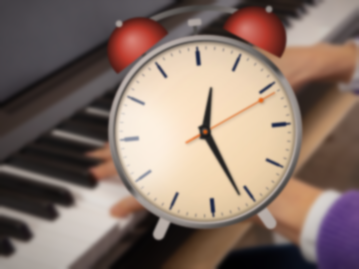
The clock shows 12:26:11
